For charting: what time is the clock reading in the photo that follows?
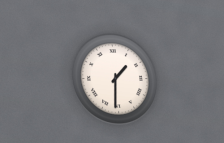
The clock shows 1:31
